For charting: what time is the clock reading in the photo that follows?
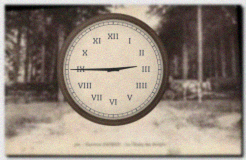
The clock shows 2:45
